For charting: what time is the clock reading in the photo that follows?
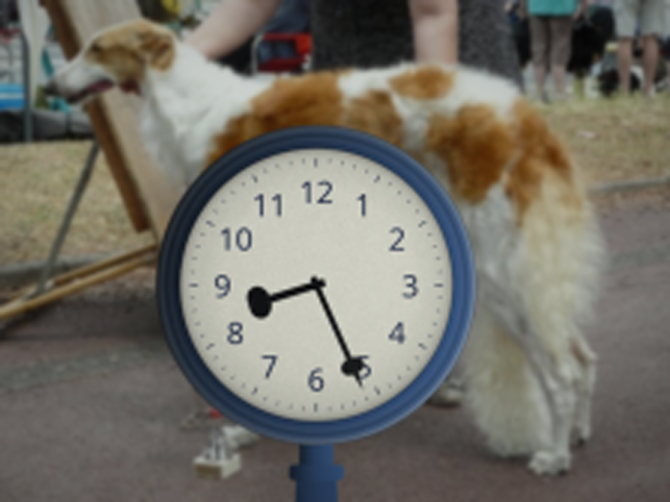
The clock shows 8:26
